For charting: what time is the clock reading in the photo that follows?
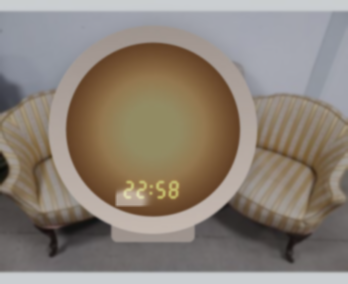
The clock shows 22:58
